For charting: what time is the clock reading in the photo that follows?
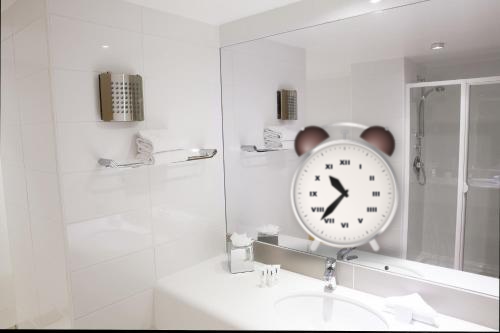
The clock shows 10:37
